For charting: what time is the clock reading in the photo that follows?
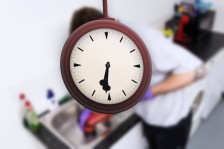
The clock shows 6:31
